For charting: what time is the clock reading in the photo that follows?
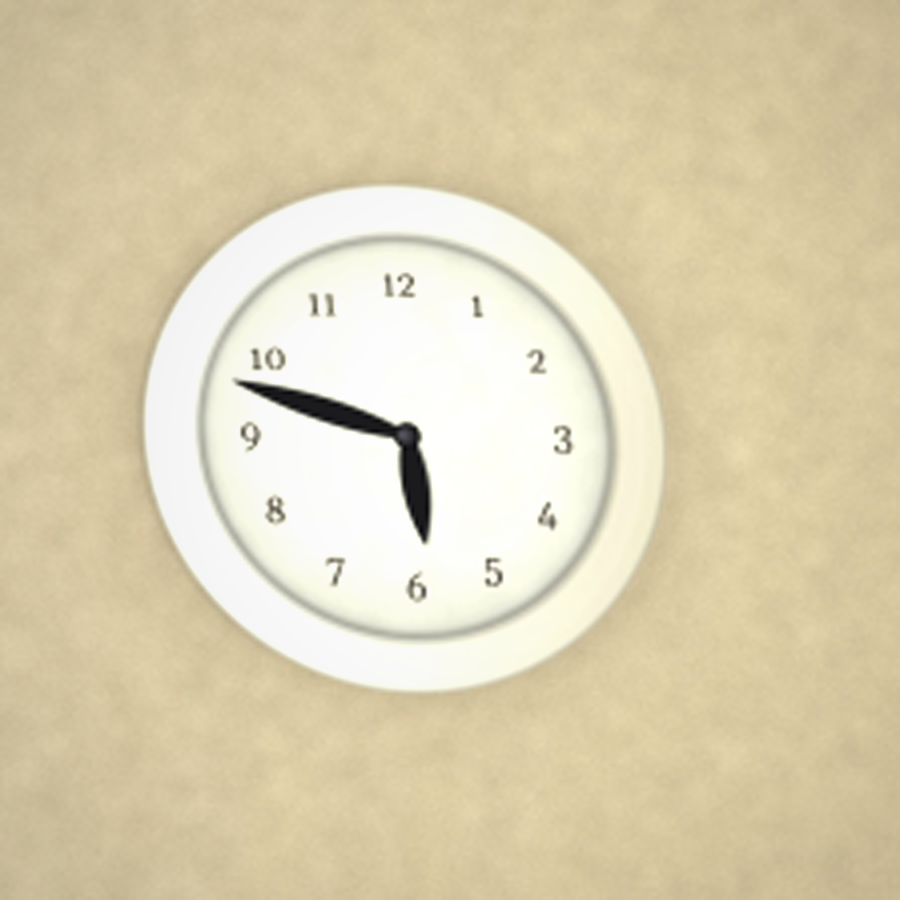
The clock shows 5:48
